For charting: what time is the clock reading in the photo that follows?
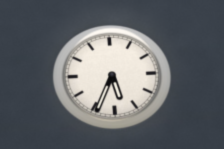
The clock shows 5:34
